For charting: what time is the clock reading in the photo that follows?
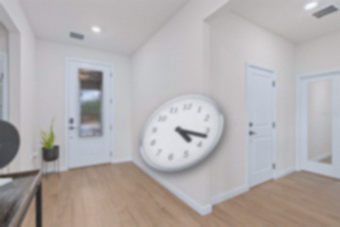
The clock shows 4:17
